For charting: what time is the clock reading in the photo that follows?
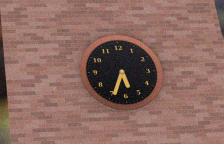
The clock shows 5:34
